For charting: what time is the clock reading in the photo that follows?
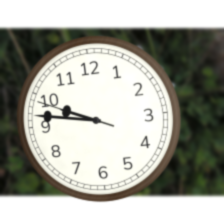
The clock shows 9:46:49
